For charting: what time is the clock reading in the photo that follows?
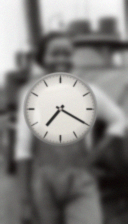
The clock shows 7:20
